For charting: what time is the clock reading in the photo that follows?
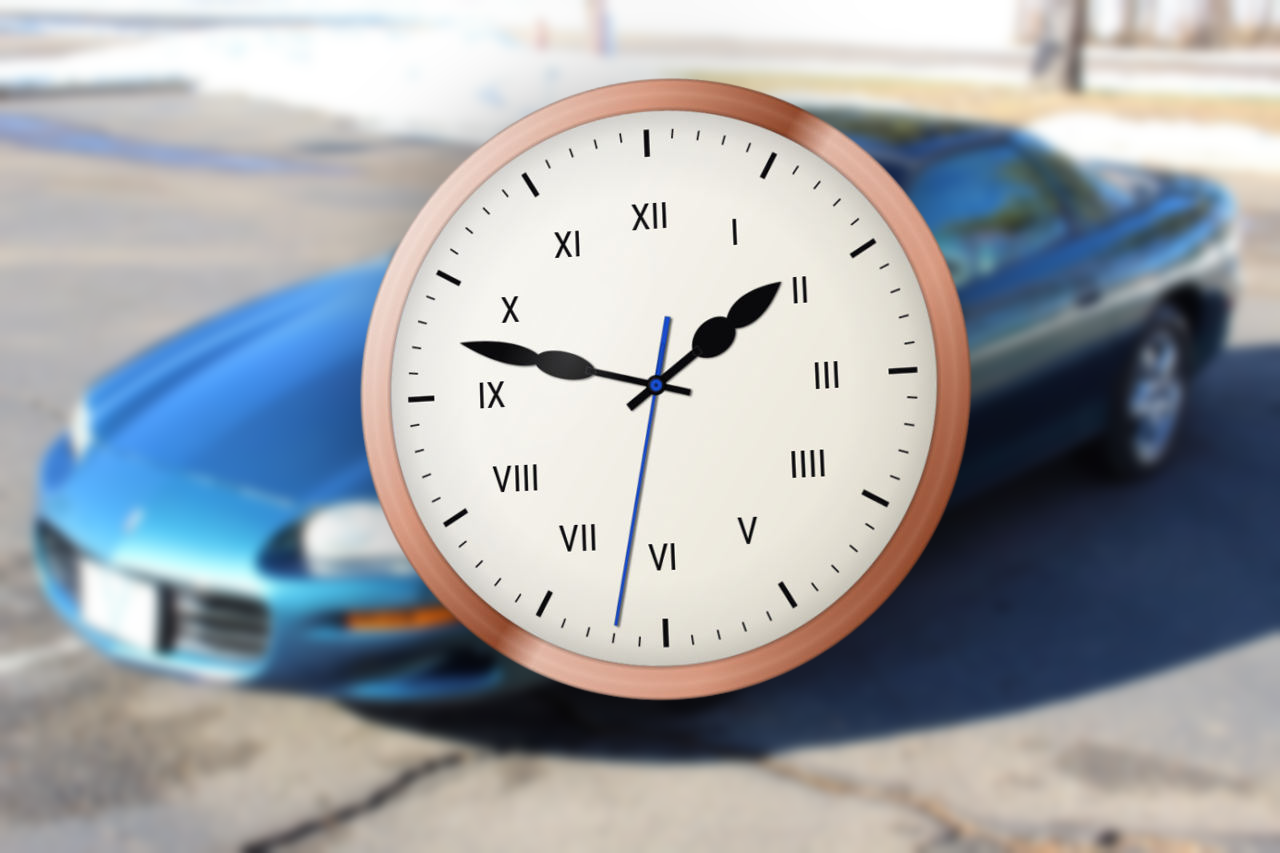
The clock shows 1:47:32
